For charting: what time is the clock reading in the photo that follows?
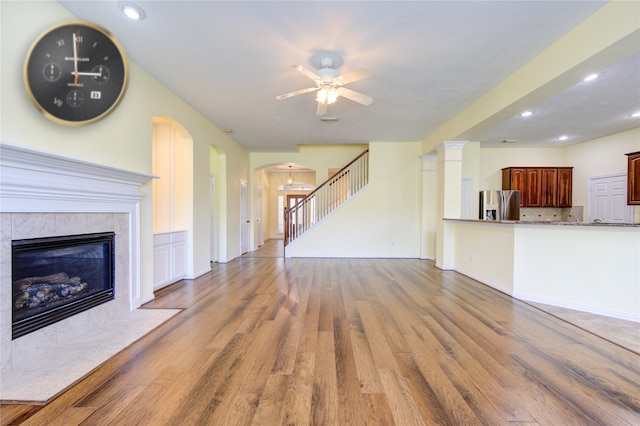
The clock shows 2:59
